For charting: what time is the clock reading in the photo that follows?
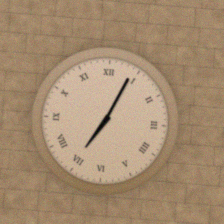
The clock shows 7:04
